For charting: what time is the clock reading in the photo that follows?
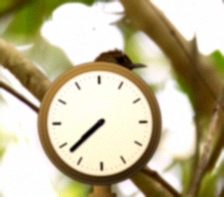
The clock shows 7:38
